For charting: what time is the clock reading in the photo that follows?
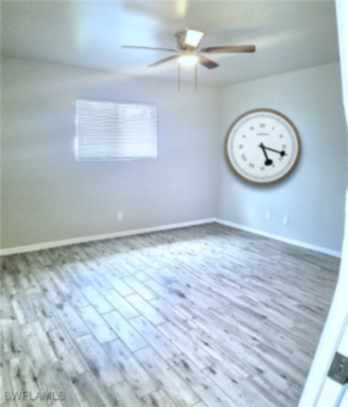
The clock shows 5:18
